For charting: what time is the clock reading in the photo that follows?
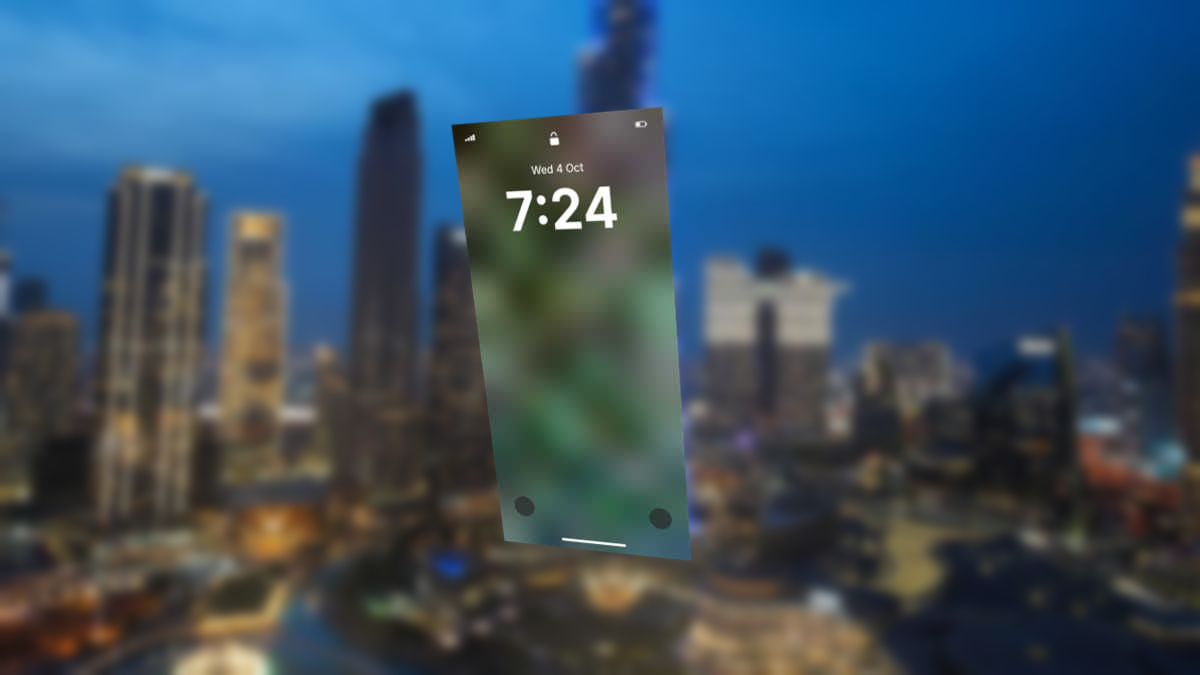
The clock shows 7:24
